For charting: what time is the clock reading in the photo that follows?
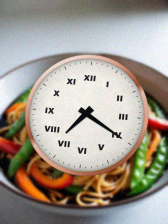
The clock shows 7:20
